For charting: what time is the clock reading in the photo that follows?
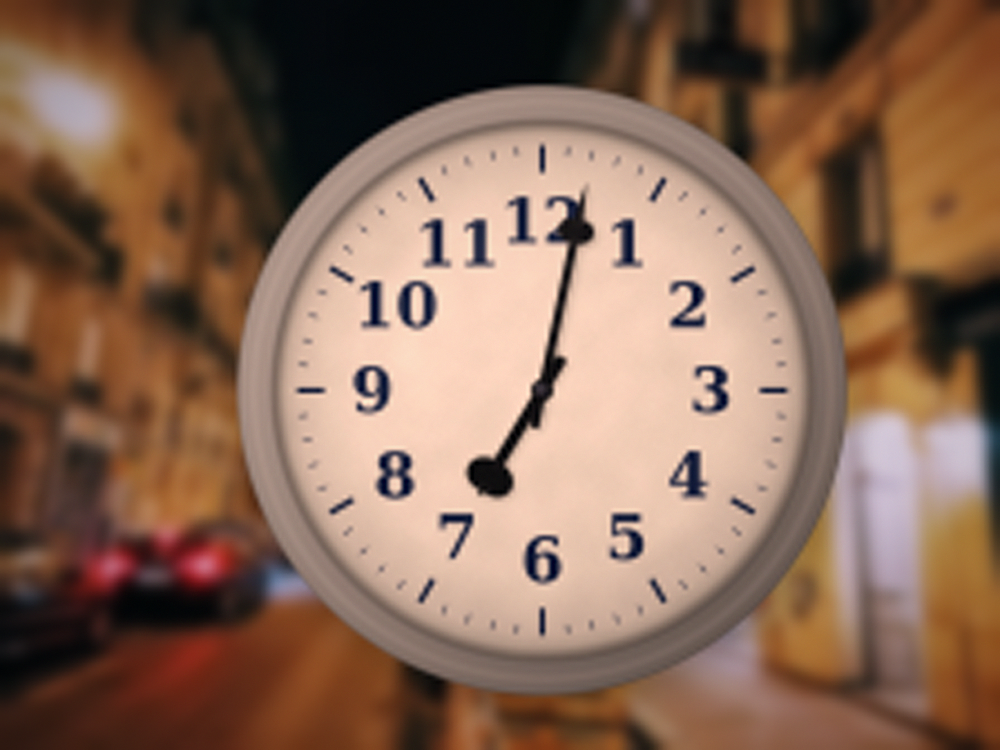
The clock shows 7:02
